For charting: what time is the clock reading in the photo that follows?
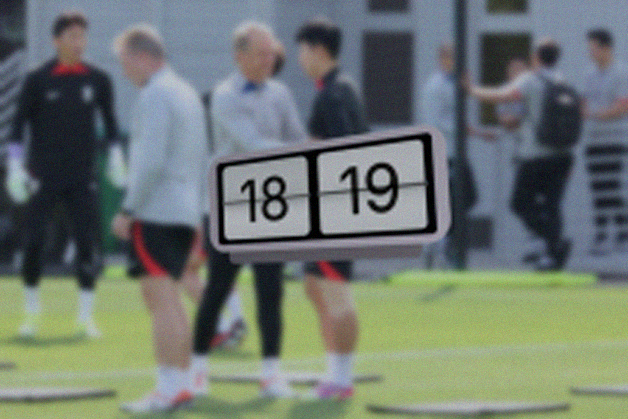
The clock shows 18:19
